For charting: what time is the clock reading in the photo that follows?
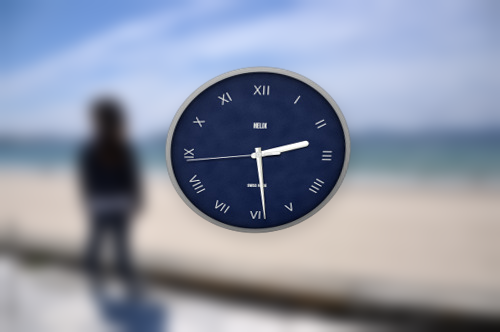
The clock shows 2:28:44
